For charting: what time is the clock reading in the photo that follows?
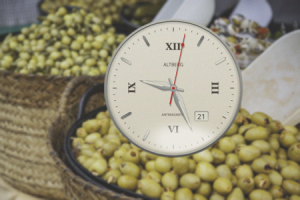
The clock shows 9:26:02
